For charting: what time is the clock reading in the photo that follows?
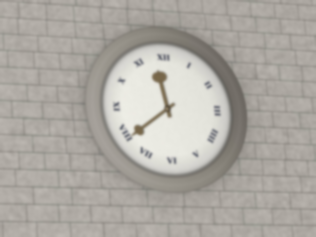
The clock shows 11:39
